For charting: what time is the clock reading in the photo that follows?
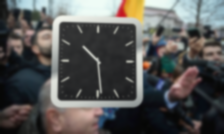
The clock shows 10:29
